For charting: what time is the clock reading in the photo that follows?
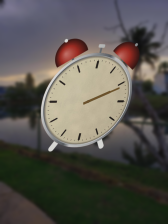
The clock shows 2:11
